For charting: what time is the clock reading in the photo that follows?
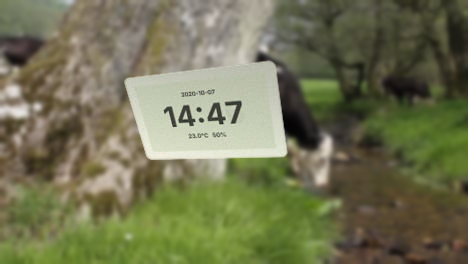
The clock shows 14:47
